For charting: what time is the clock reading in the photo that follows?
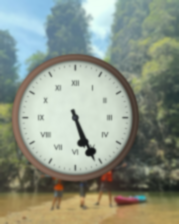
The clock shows 5:26
